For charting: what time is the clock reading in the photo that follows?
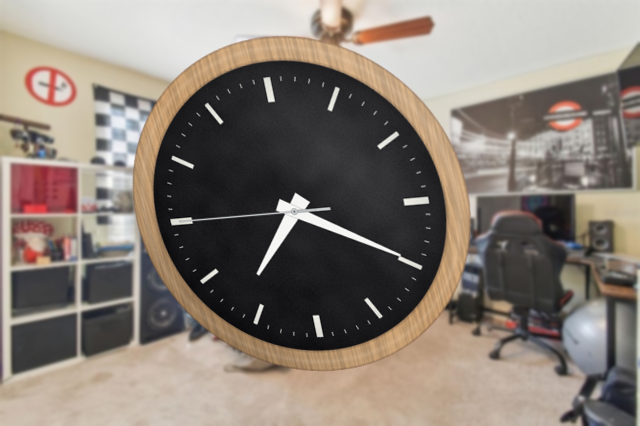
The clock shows 7:19:45
